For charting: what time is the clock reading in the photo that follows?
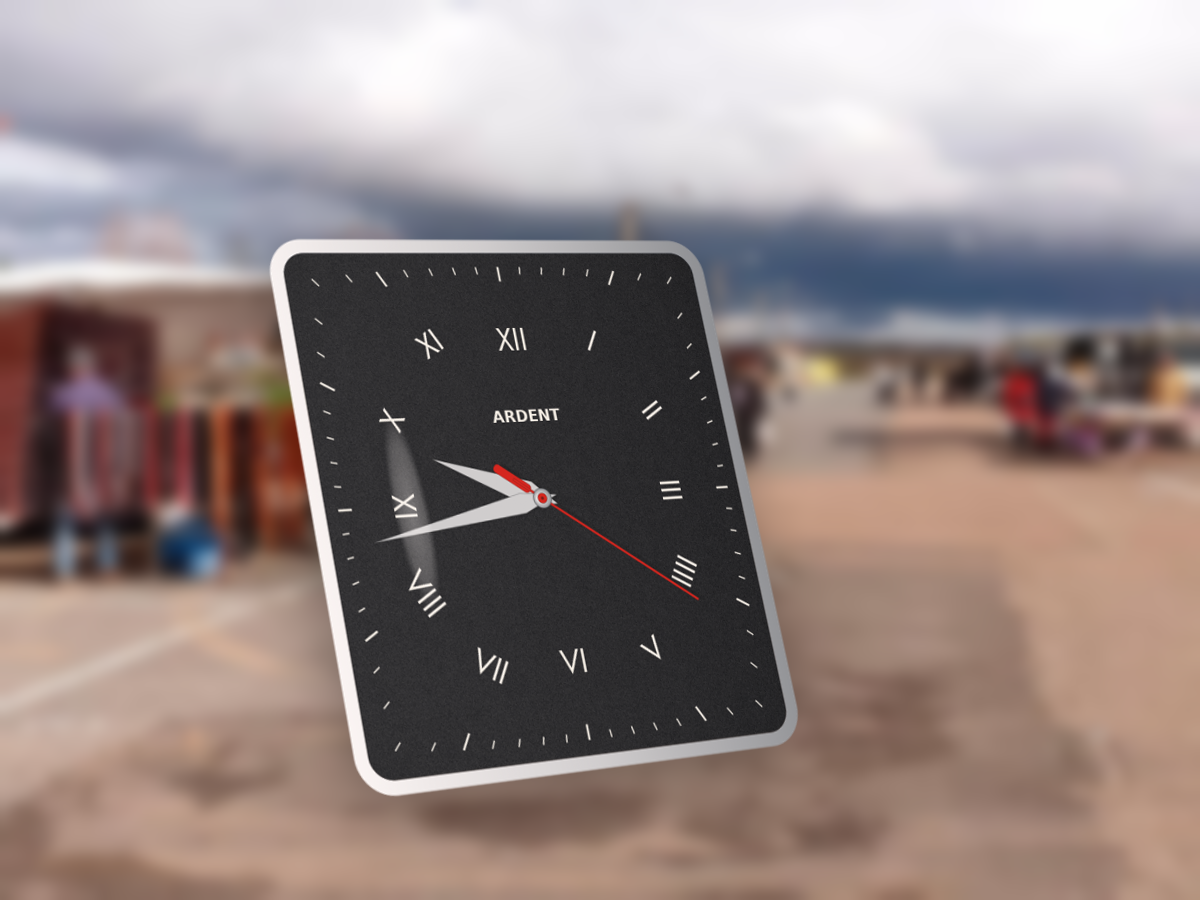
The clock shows 9:43:21
